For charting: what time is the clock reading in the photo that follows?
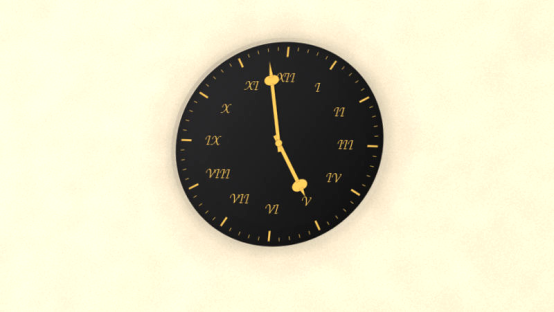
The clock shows 4:58
